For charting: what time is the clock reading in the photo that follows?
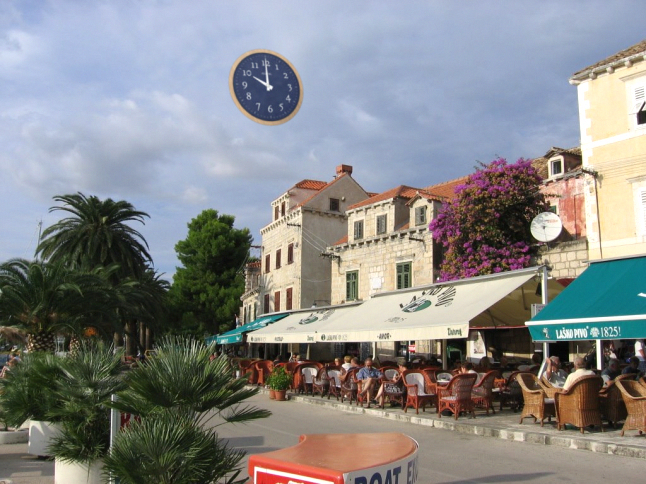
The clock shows 10:00
